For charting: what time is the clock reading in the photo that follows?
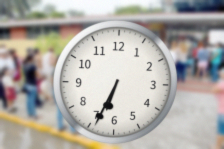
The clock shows 6:34
